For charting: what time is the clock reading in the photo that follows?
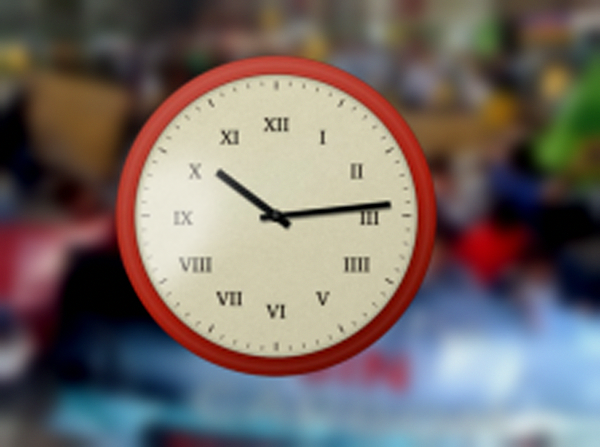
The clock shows 10:14
